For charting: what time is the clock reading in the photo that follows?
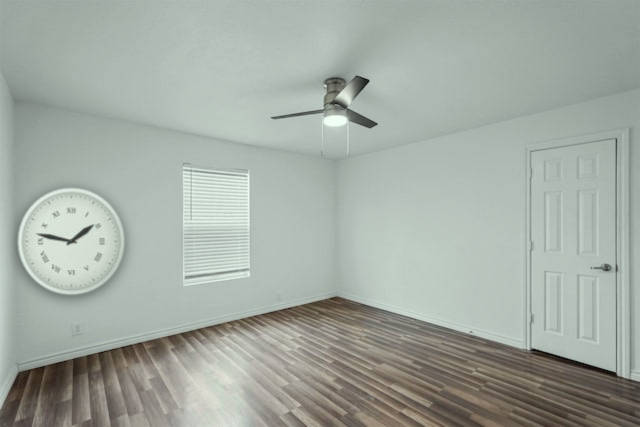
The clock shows 1:47
